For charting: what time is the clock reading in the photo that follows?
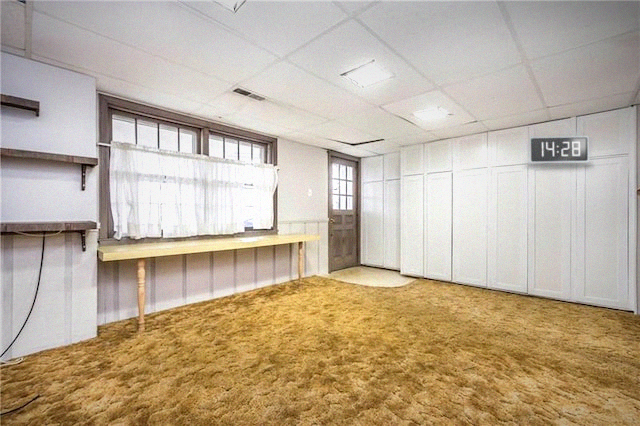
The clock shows 14:28
